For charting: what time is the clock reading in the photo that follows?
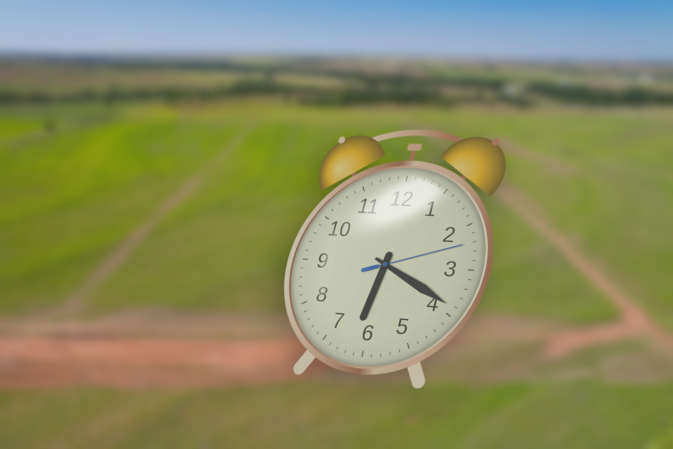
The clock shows 6:19:12
